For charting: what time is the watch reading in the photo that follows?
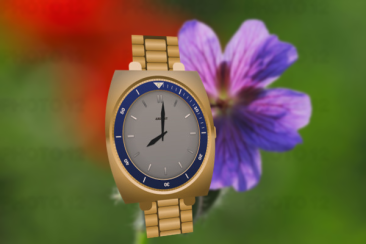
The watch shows 8:01
